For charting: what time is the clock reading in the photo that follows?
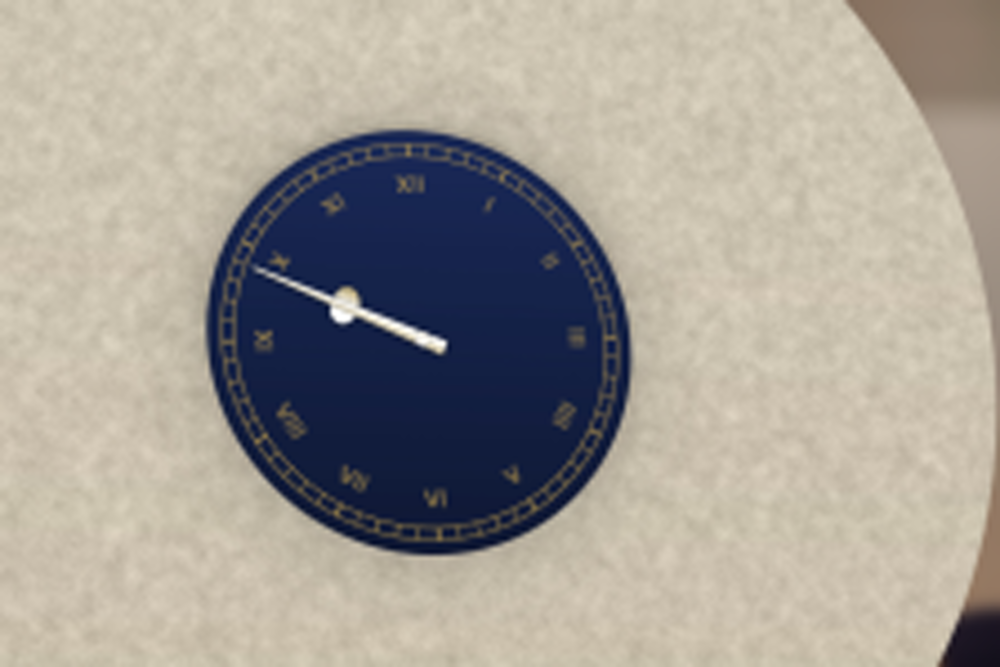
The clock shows 9:49
